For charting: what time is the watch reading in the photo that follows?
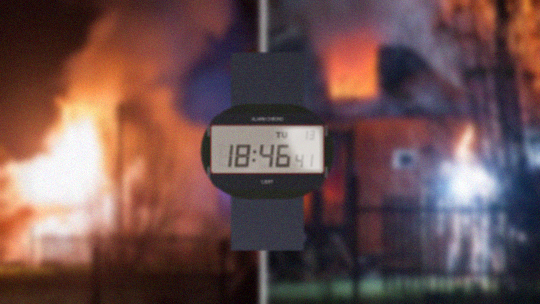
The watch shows 18:46:41
